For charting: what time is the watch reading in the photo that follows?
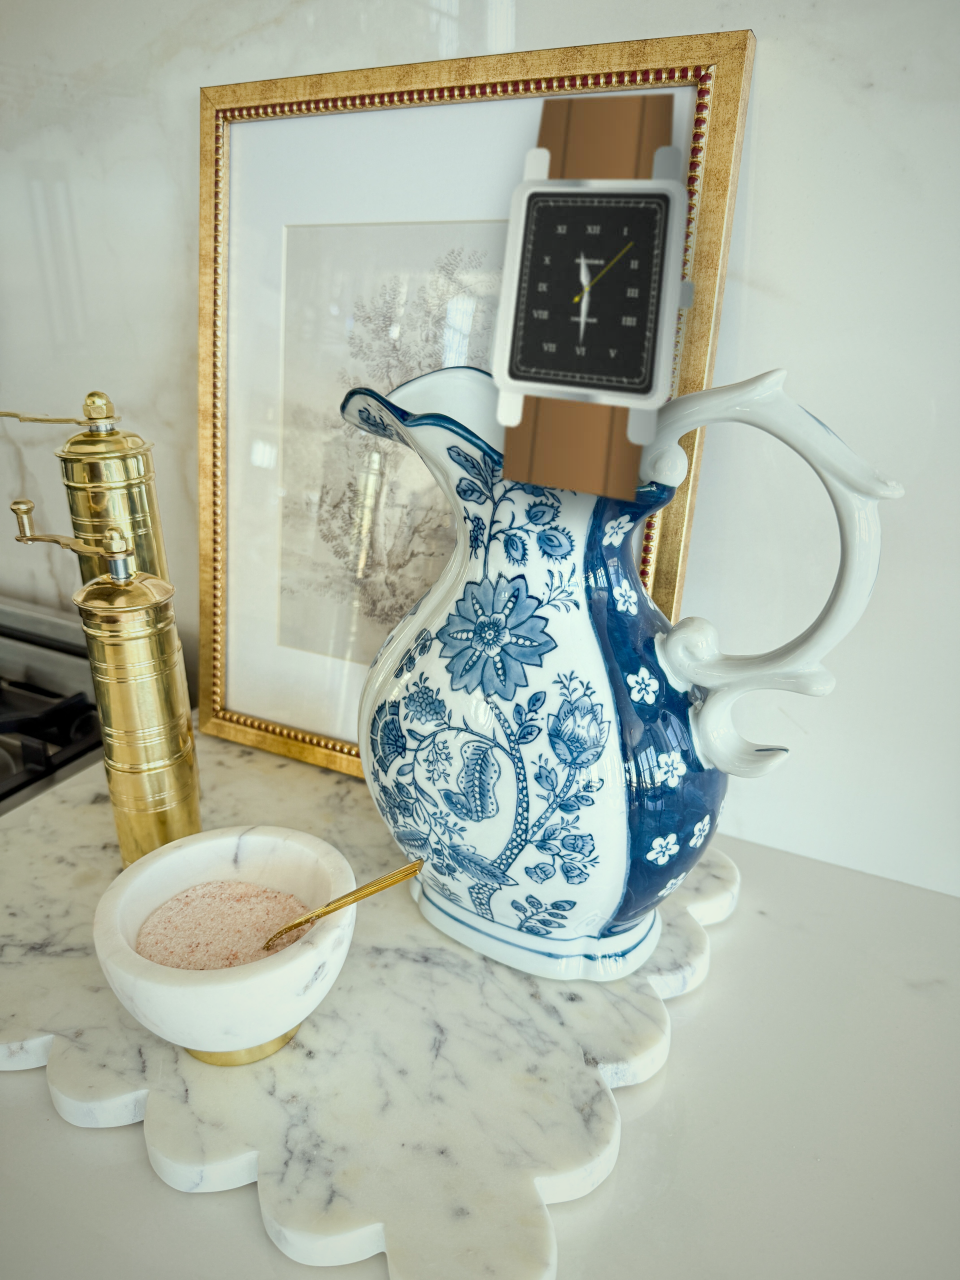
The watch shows 11:30:07
